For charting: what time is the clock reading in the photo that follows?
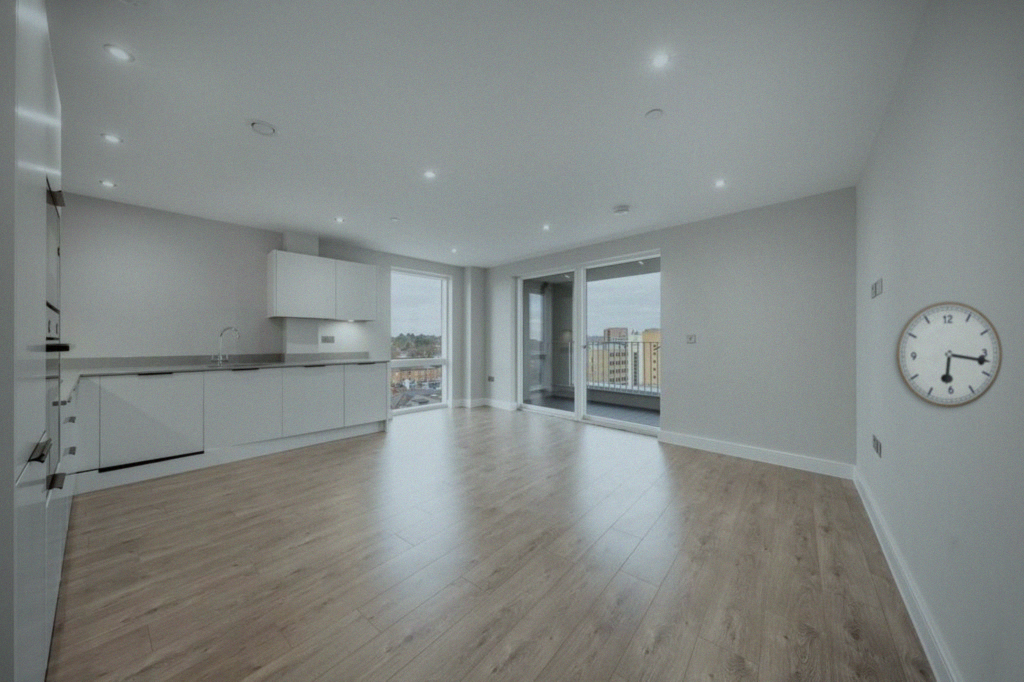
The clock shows 6:17
